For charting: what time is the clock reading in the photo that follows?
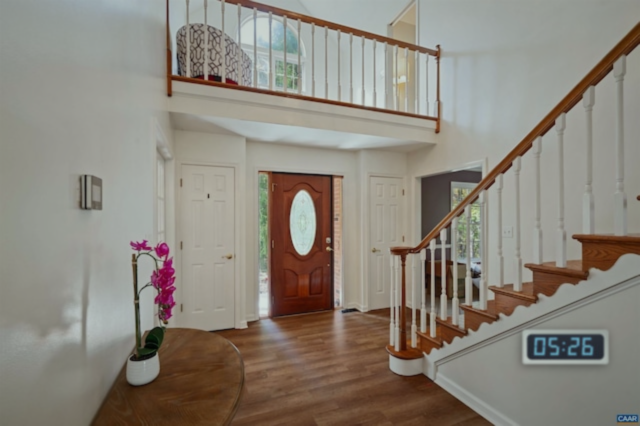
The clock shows 5:26
